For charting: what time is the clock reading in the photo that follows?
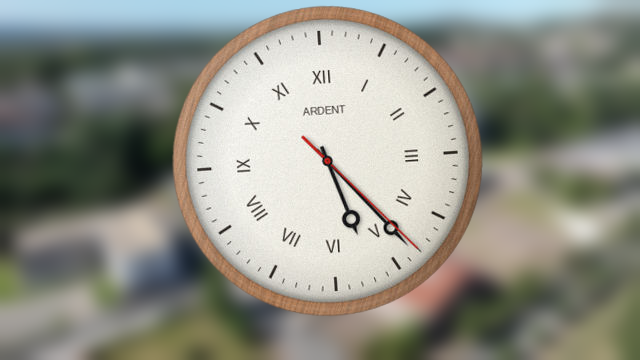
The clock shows 5:23:23
